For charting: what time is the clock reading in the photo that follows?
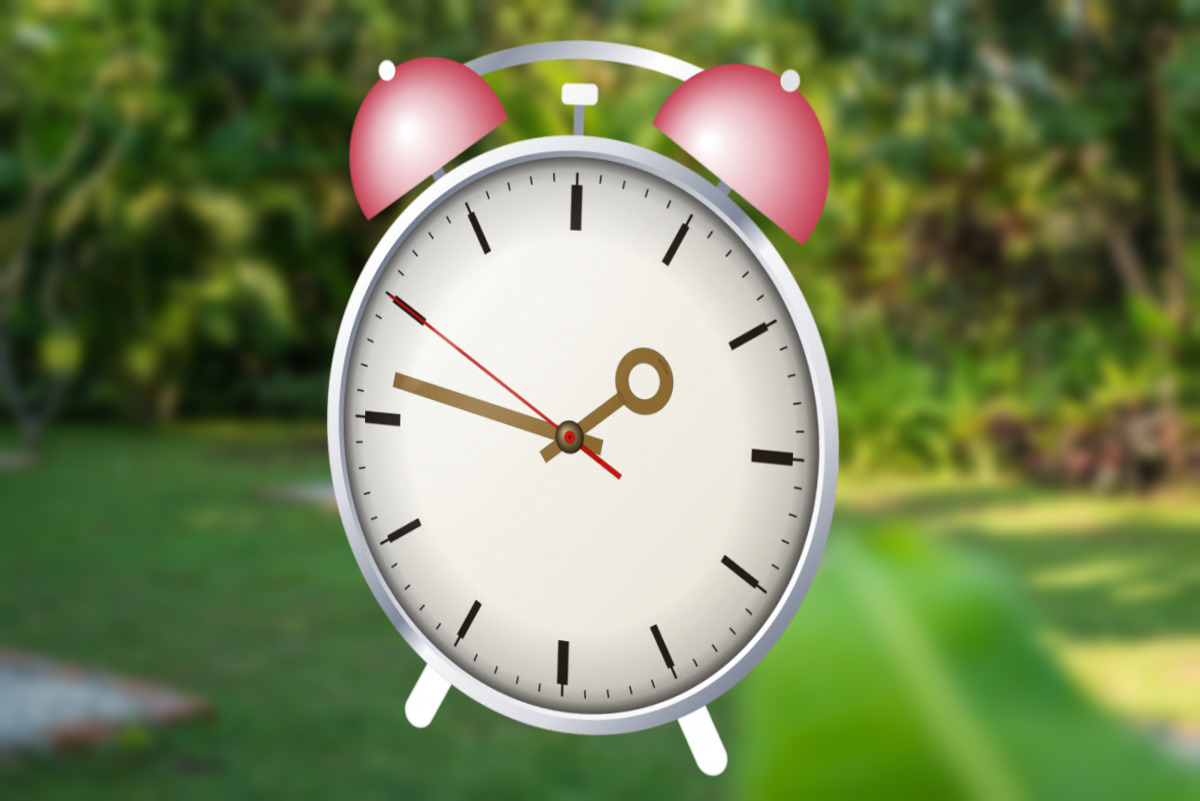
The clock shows 1:46:50
